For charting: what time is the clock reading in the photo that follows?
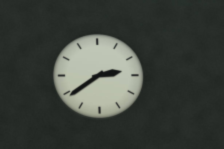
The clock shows 2:39
